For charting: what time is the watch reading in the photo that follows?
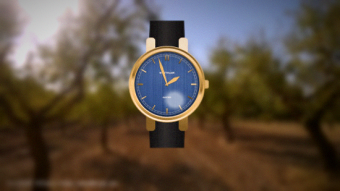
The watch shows 1:57
